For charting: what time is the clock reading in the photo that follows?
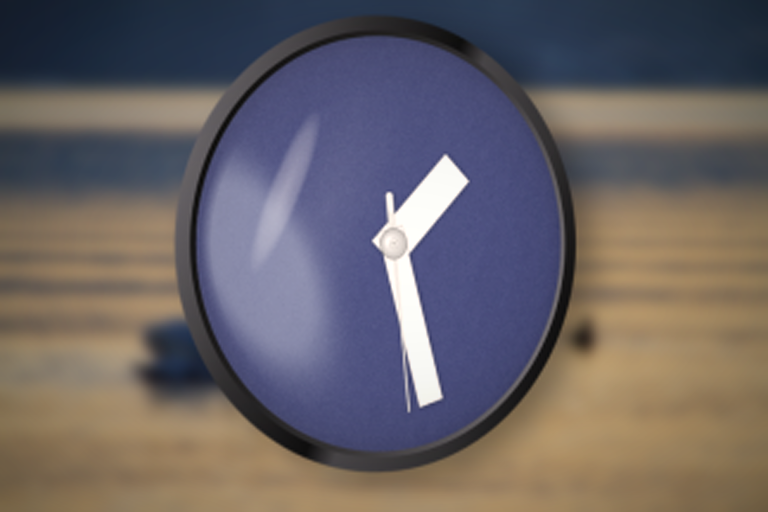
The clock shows 1:27:29
